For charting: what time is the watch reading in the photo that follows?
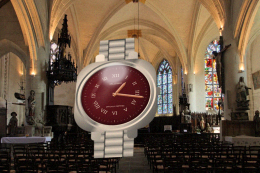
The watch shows 1:17
